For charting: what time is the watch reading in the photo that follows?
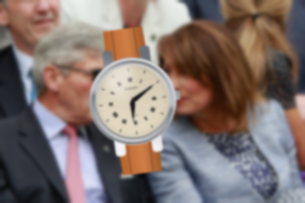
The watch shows 6:10
